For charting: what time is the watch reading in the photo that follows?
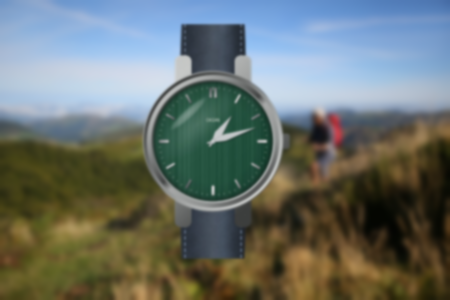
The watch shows 1:12
